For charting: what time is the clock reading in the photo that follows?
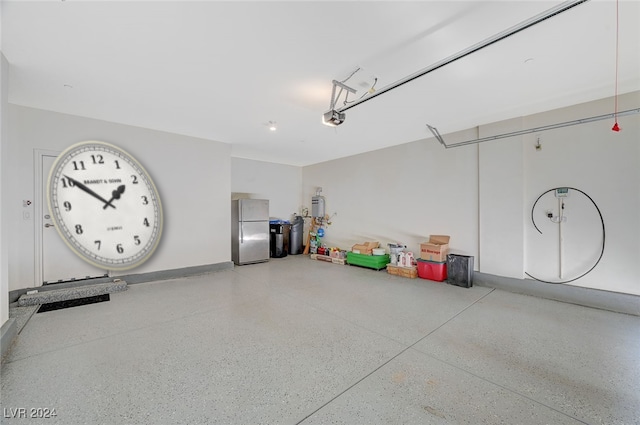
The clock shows 1:51
